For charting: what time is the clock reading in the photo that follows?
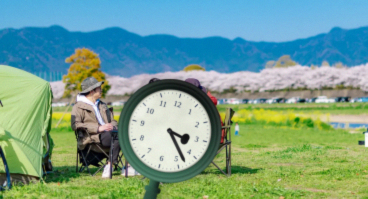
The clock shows 3:23
